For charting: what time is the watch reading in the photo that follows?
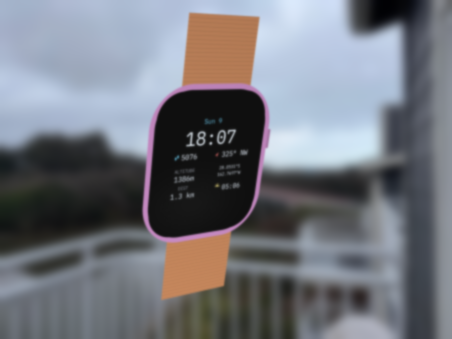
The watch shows 18:07
